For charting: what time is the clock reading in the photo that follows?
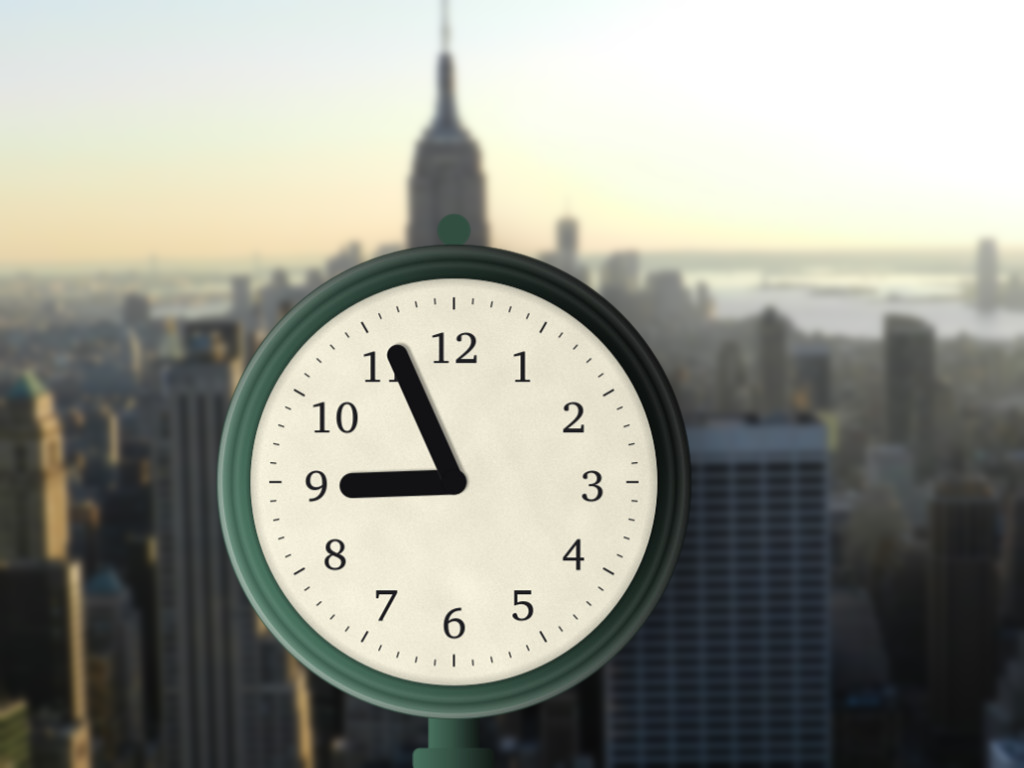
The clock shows 8:56
